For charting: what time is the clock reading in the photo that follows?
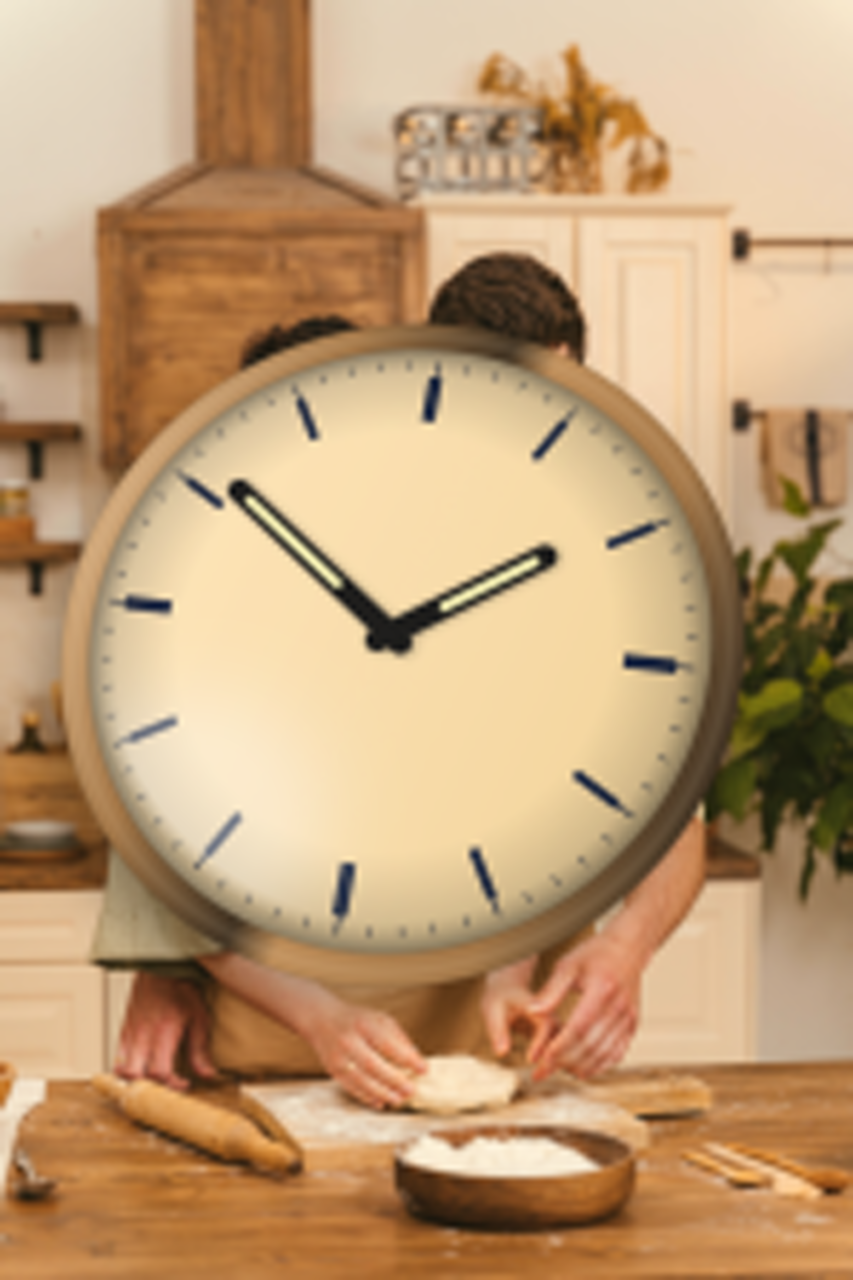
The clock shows 1:51
